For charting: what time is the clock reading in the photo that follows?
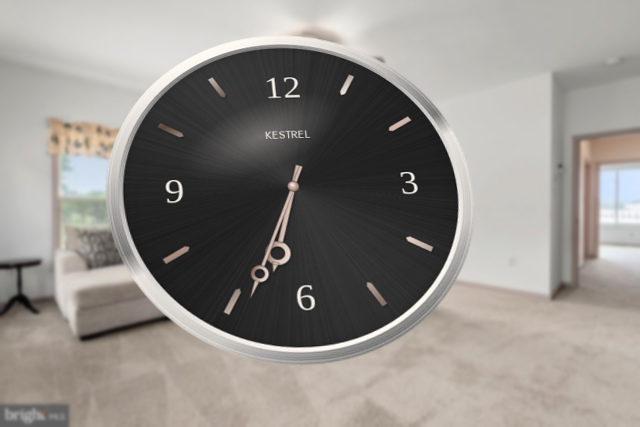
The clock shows 6:34
